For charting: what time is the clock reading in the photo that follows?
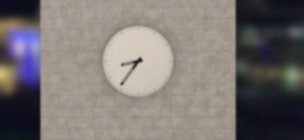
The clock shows 8:36
